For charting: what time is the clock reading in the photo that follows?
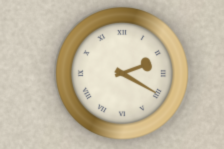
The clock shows 2:20
